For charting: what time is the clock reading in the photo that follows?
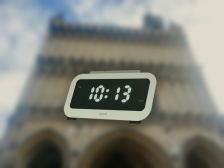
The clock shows 10:13
